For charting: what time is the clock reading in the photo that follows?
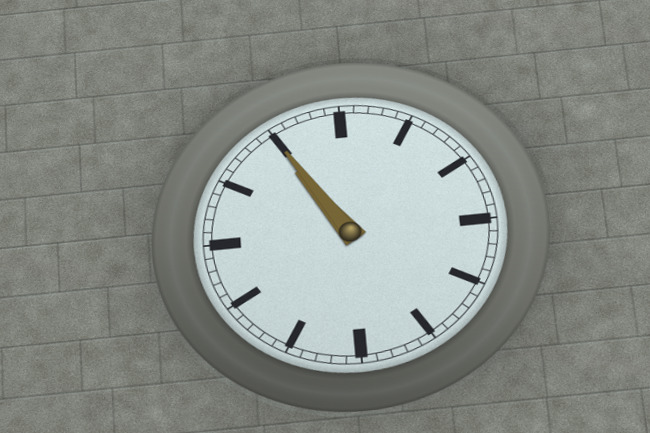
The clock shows 10:55
